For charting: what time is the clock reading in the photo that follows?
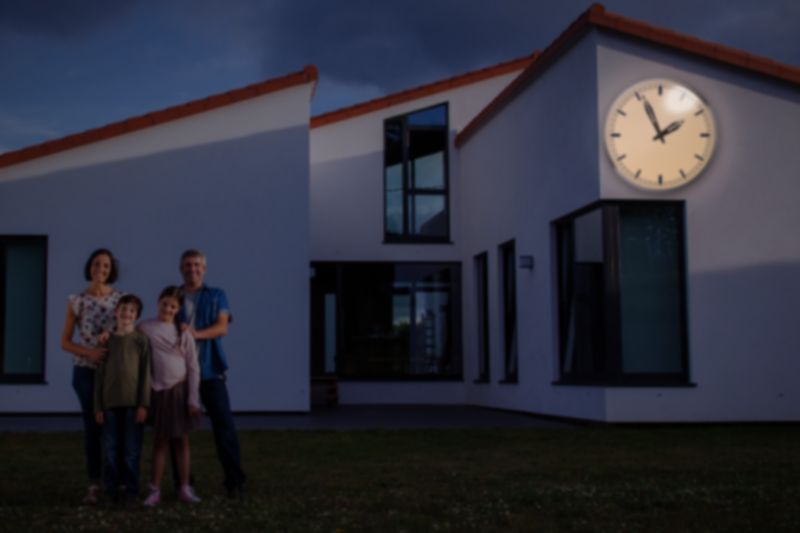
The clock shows 1:56
